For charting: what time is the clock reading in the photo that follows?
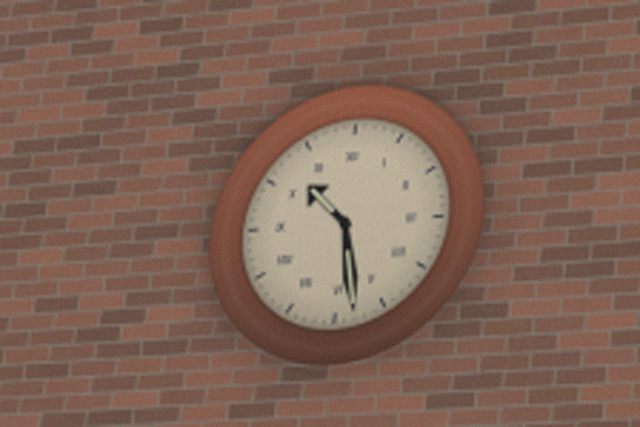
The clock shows 10:28
